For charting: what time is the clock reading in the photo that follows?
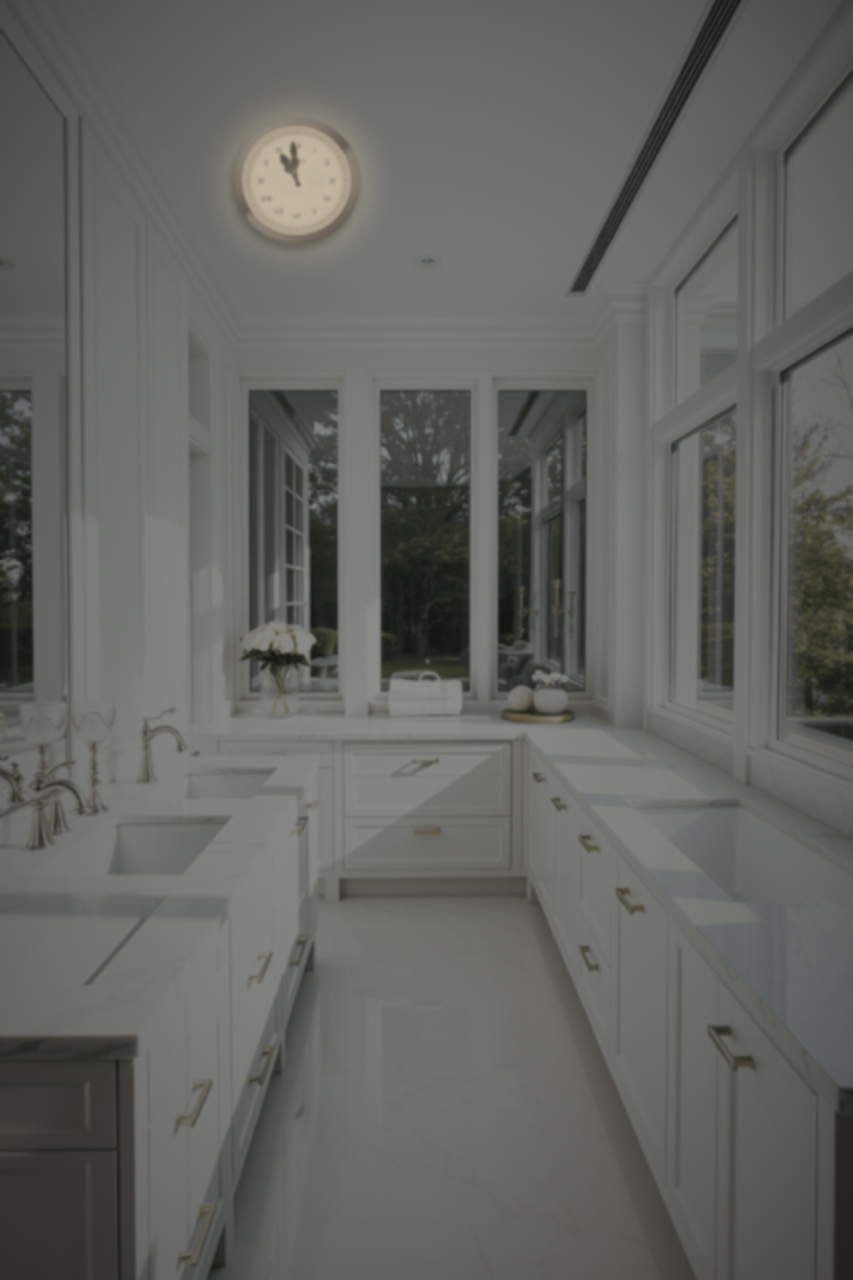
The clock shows 10:59
